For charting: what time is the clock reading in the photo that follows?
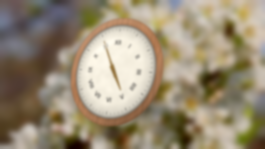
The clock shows 4:55
